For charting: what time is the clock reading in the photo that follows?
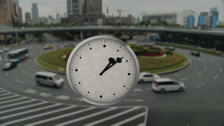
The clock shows 1:08
